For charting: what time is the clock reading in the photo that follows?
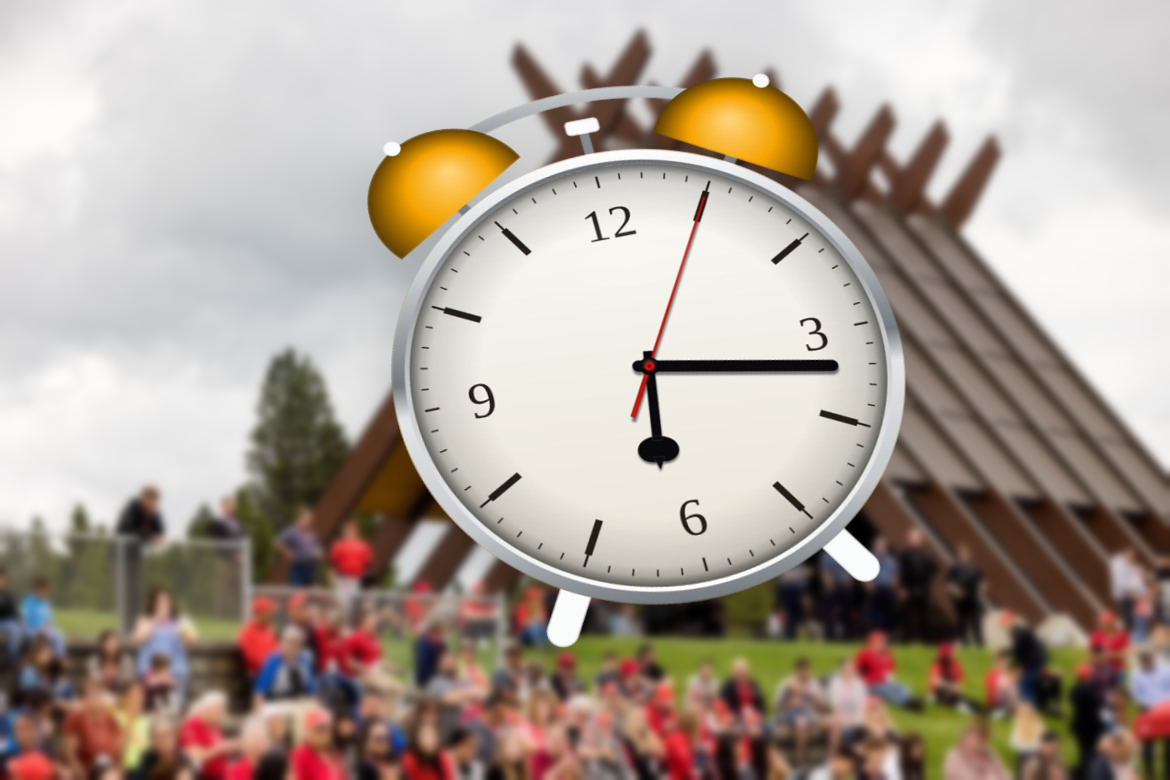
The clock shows 6:17:05
